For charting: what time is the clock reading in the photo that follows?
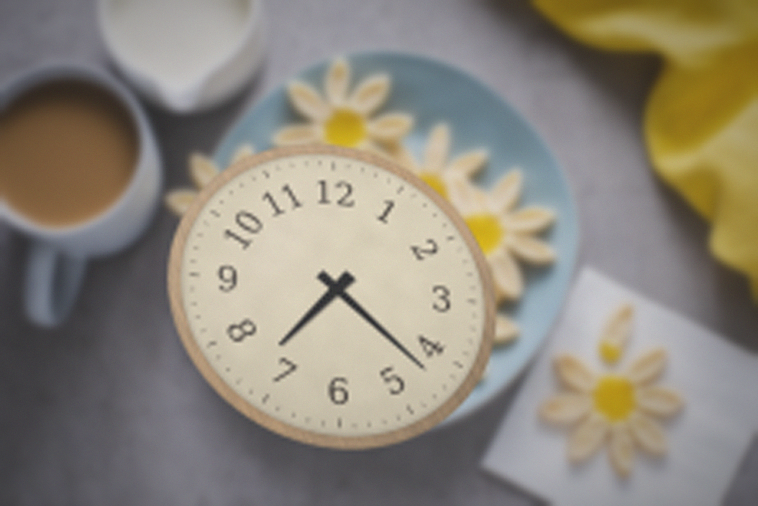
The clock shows 7:22
